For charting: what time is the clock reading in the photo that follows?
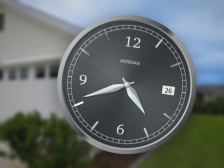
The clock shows 4:41
